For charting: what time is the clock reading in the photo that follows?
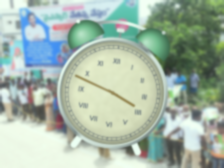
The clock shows 3:48
